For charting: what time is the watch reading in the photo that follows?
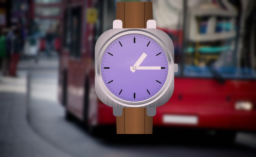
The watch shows 1:15
